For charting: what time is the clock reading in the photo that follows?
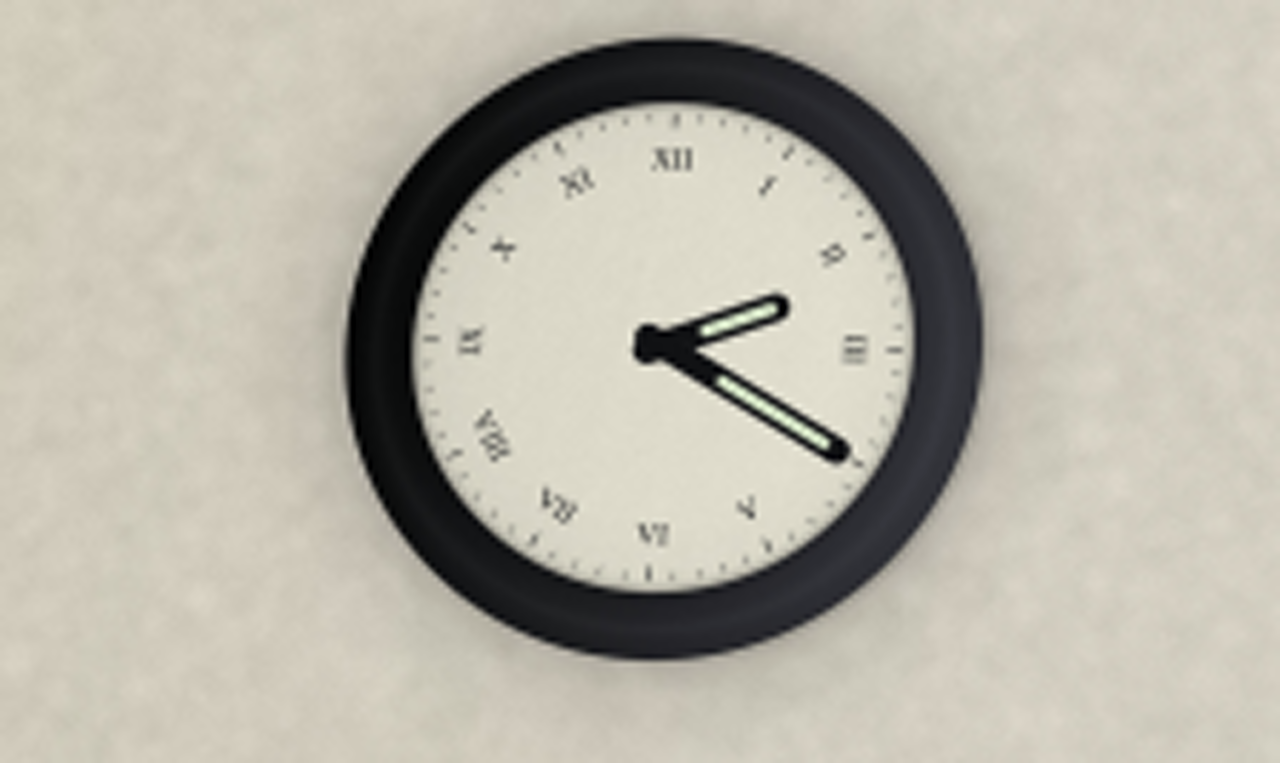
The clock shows 2:20
